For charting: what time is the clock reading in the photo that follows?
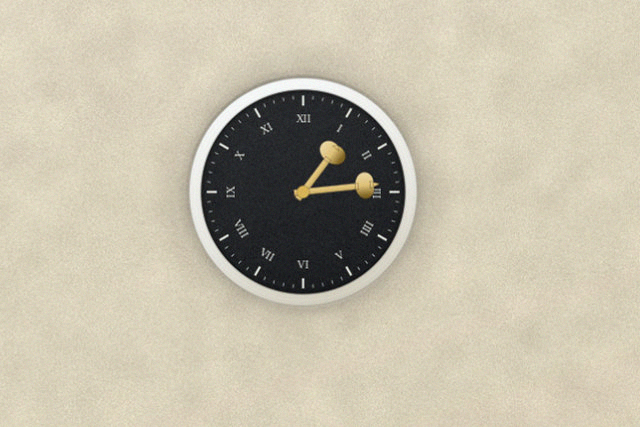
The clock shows 1:14
